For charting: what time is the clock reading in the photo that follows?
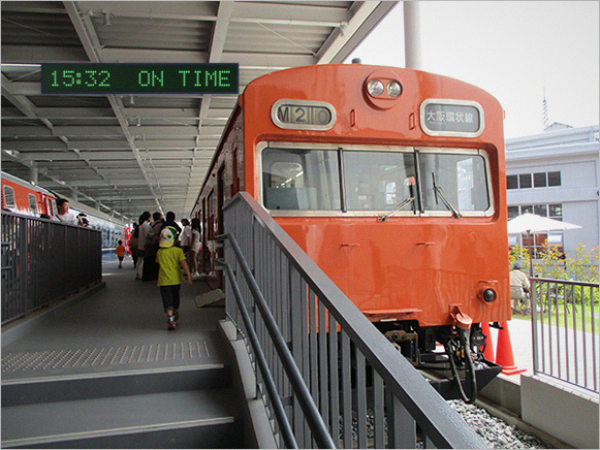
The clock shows 15:32
